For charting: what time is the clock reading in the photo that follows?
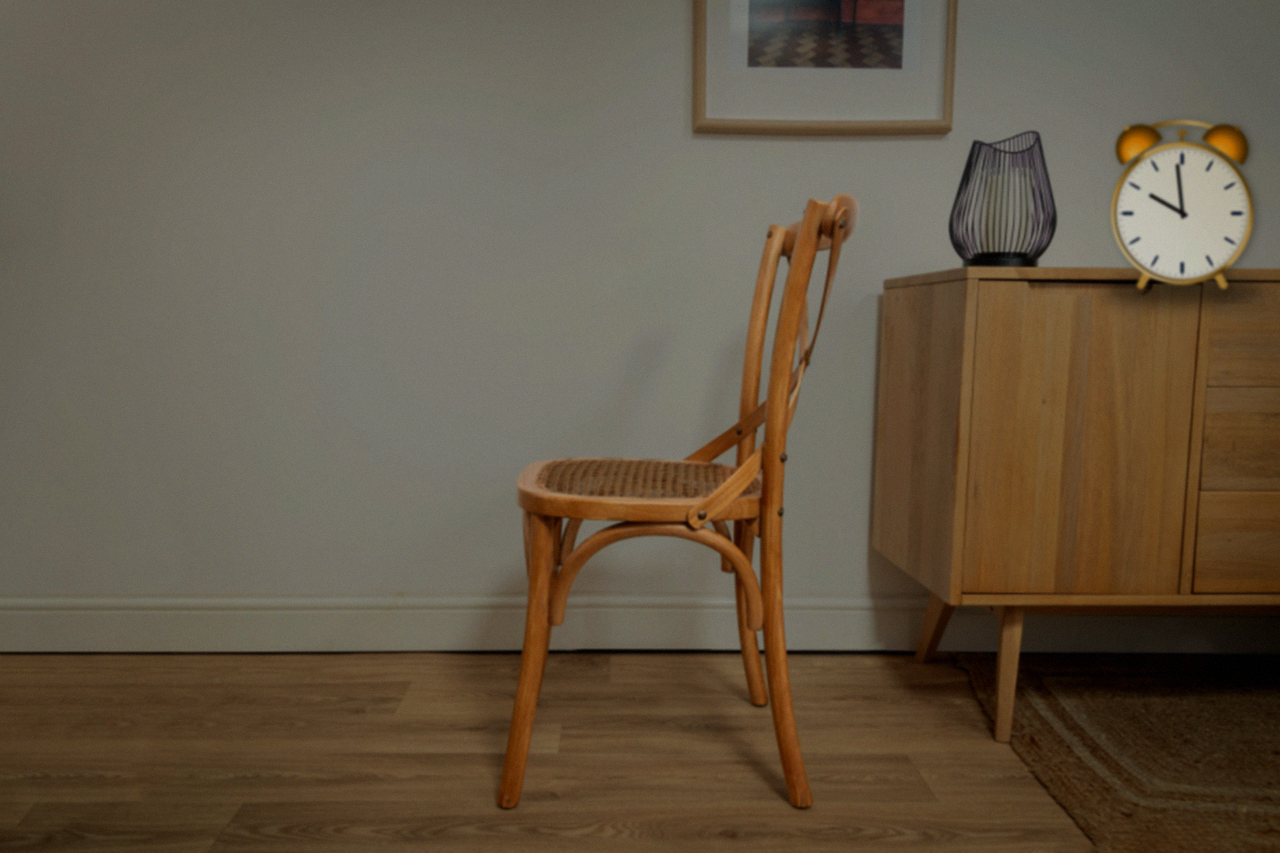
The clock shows 9:59
